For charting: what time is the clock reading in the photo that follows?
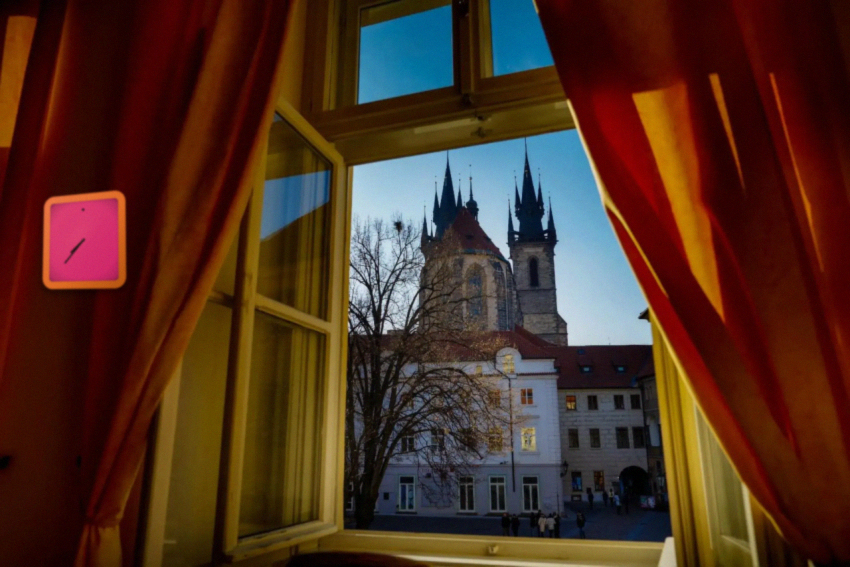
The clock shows 7:37
